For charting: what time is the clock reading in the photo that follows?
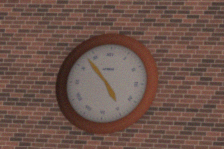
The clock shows 4:53
